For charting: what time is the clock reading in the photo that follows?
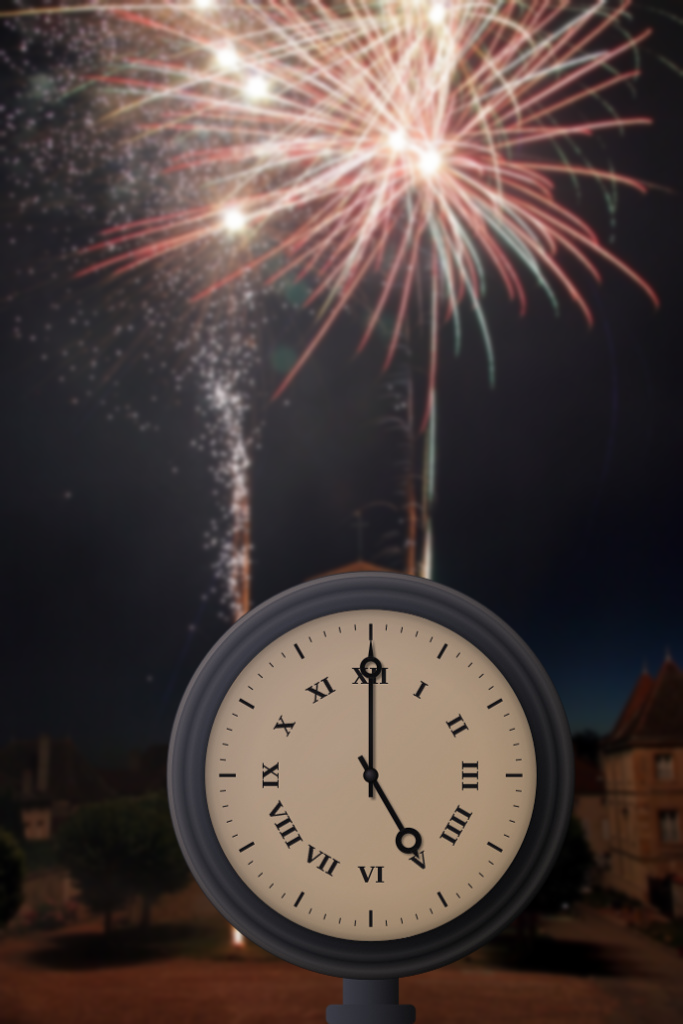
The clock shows 5:00
